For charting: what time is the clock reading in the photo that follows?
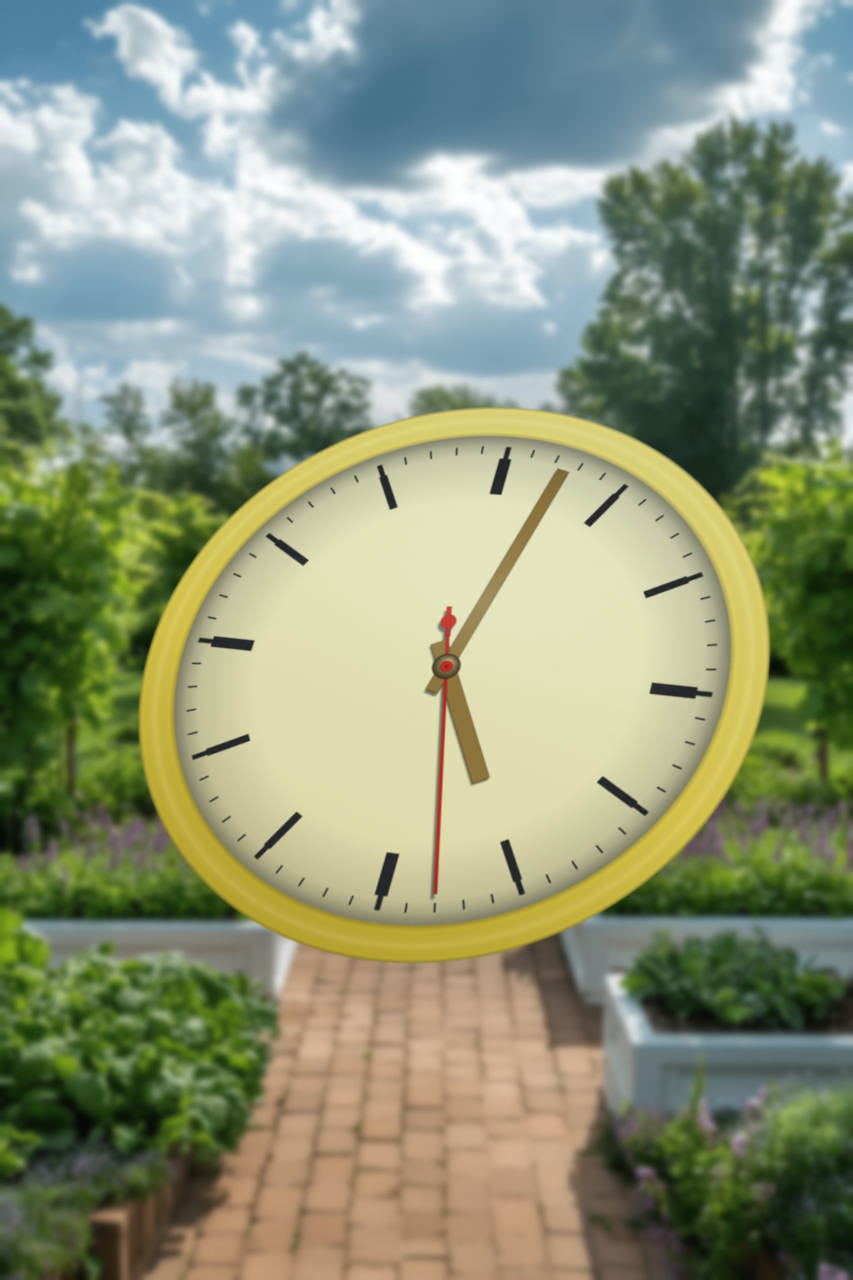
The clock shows 5:02:28
